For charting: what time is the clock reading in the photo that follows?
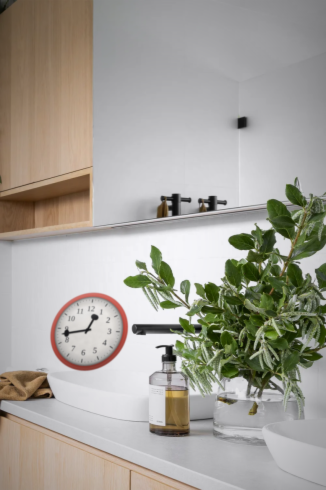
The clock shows 12:43
